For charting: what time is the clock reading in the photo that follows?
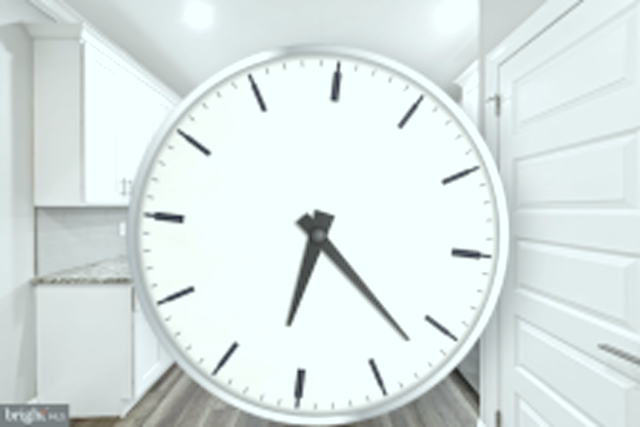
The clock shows 6:22
